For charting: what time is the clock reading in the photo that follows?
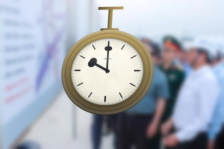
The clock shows 10:00
